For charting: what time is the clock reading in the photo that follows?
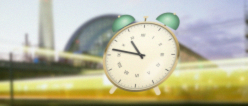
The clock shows 10:47
